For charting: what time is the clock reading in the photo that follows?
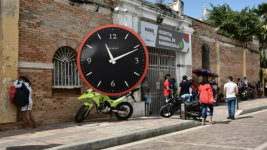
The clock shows 11:11
